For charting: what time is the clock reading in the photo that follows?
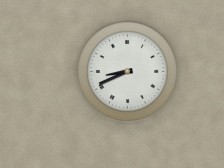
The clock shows 8:41
